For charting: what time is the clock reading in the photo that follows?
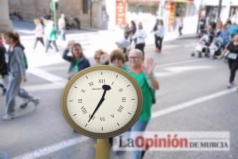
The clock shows 12:35
